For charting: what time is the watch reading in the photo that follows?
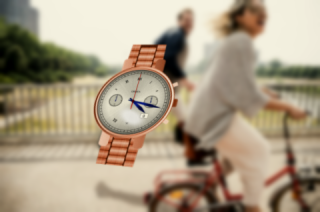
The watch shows 4:17
